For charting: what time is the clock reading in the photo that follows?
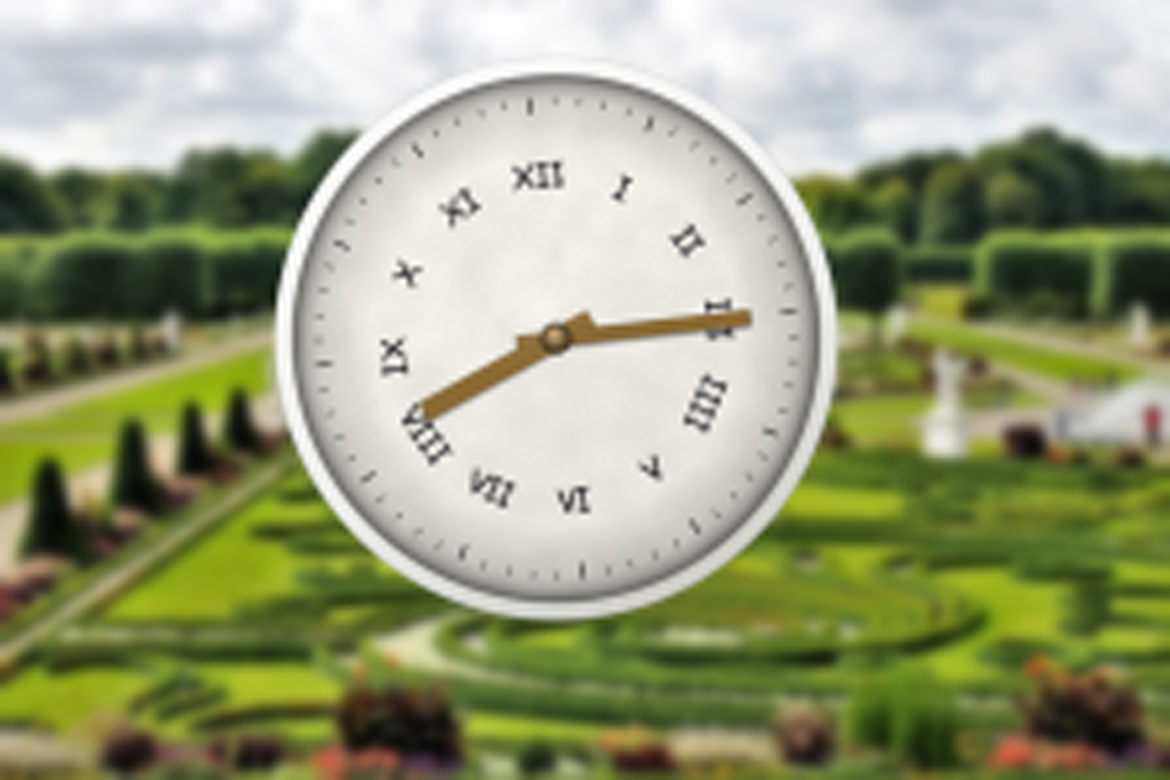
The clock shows 8:15
